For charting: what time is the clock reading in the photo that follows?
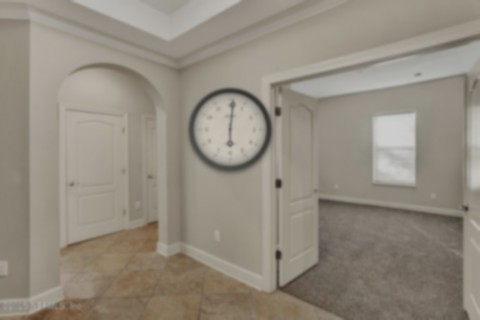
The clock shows 6:01
